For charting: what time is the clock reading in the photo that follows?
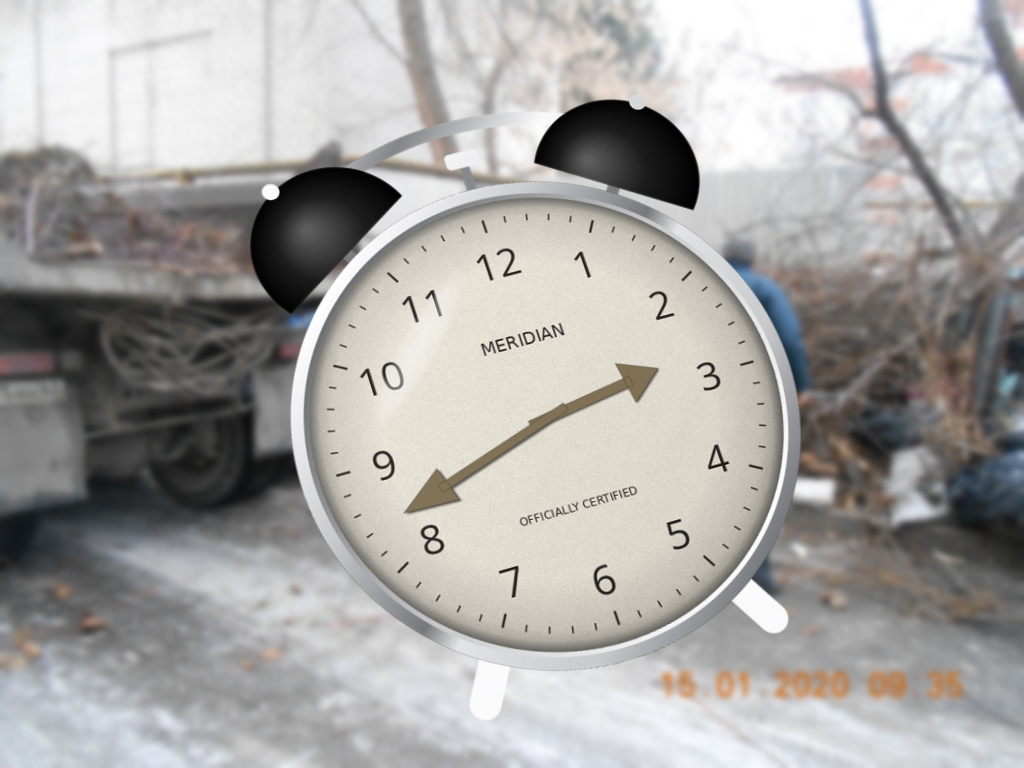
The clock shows 2:42
